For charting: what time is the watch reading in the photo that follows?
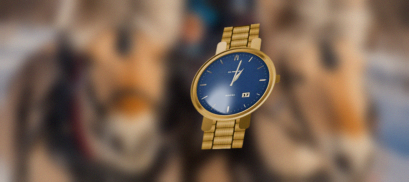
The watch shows 1:02
